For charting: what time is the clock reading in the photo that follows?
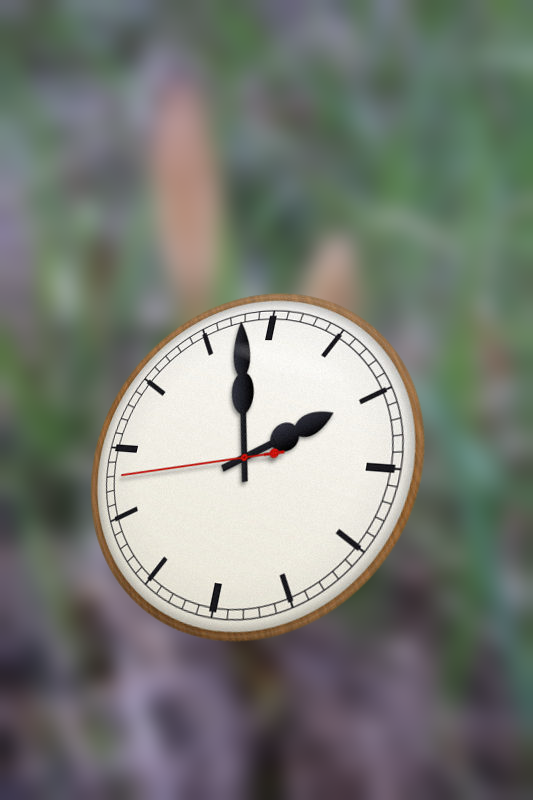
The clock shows 1:57:43
